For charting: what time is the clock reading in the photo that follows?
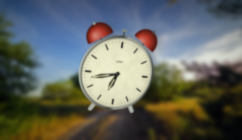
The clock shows 6:43
